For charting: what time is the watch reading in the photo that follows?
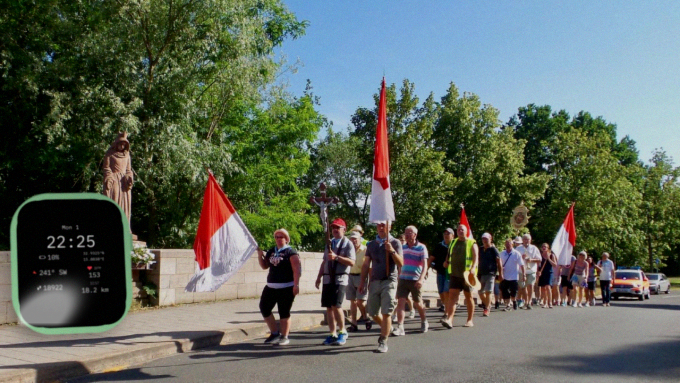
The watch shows 22:25
